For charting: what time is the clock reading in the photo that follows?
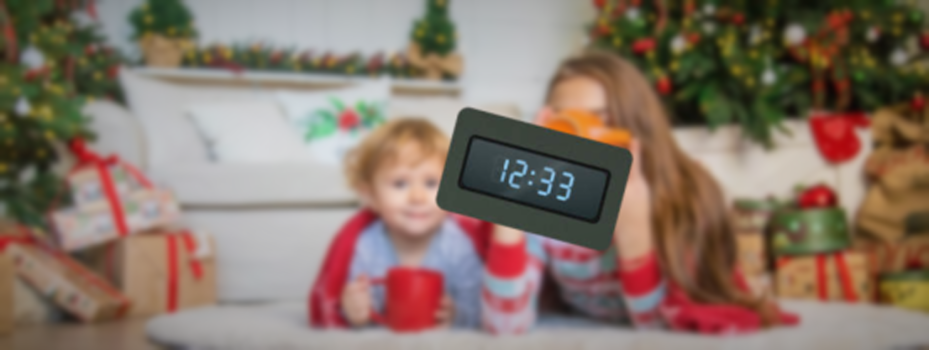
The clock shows 12:33
